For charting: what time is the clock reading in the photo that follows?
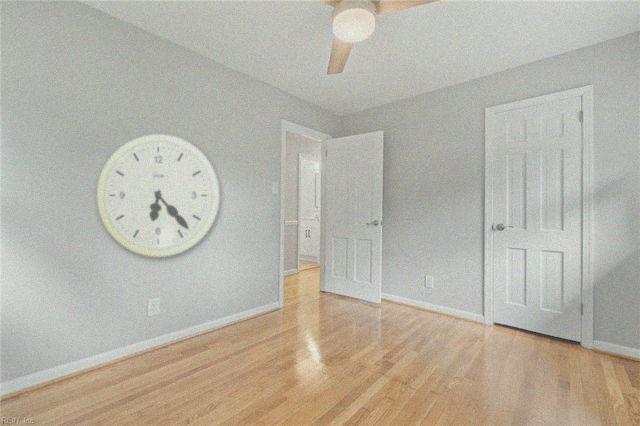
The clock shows 6:23
